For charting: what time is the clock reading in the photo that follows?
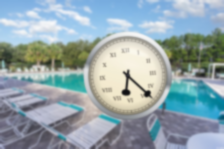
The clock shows 6:23
